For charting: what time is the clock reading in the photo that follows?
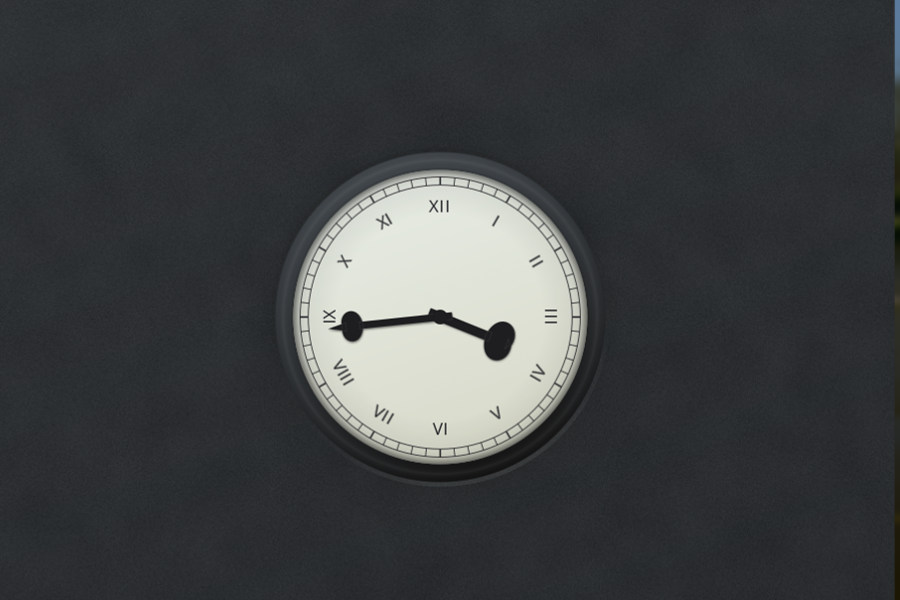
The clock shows 3:44
